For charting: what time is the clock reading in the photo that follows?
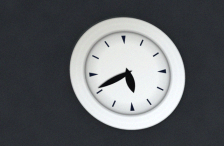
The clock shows 5:41
